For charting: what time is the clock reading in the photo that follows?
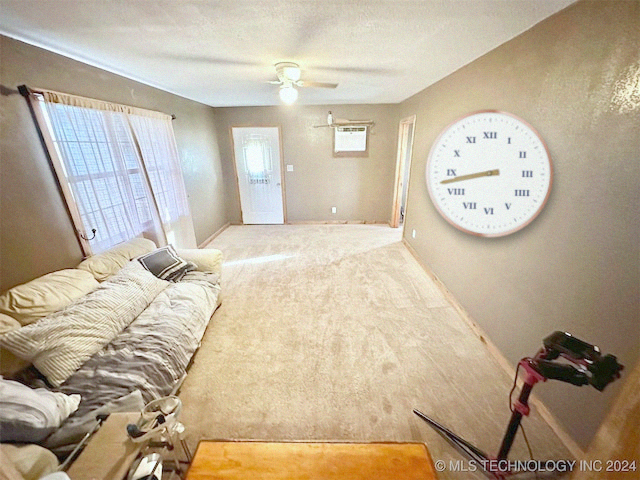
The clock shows 8:43
